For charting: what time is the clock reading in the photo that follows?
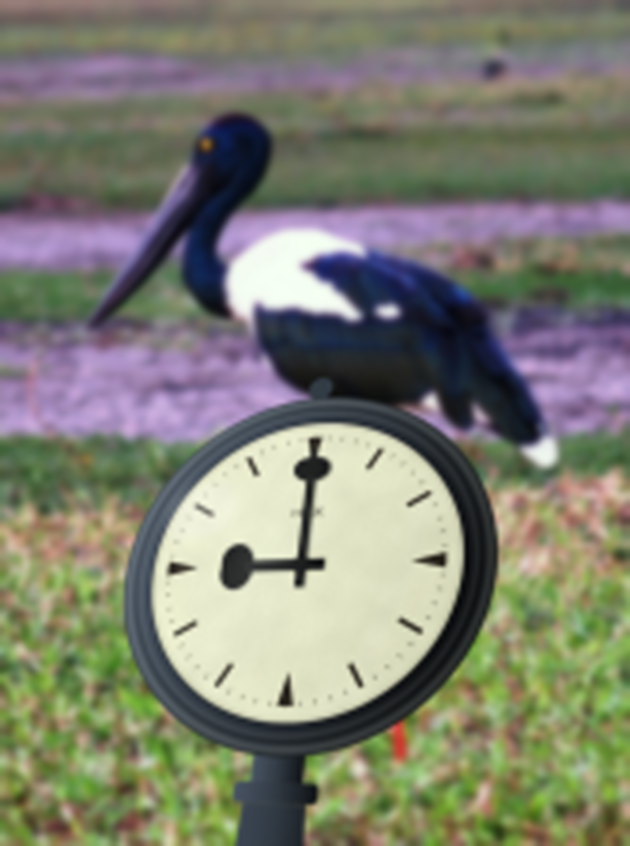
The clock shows 9:00
